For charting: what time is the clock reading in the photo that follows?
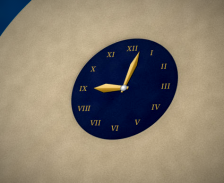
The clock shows 9:02
